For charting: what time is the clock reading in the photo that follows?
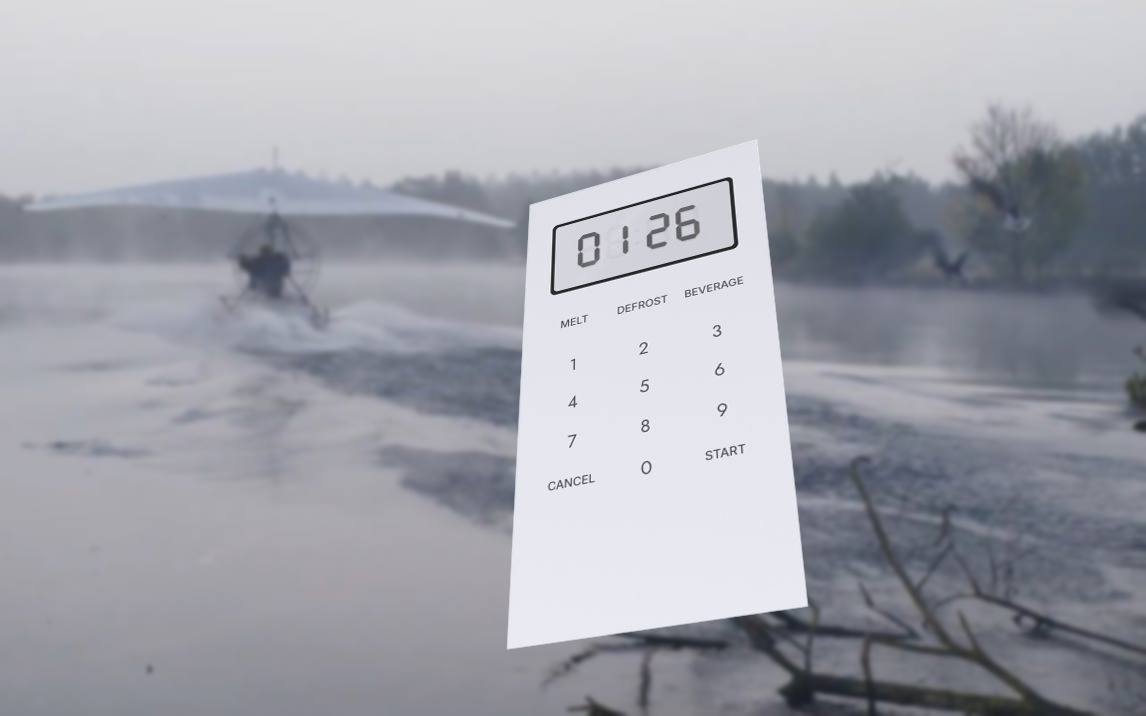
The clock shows 1:26
